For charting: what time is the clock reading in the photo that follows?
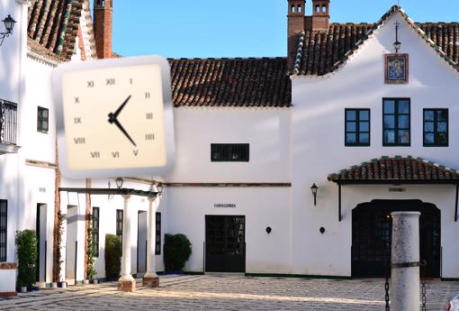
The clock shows 1:24
